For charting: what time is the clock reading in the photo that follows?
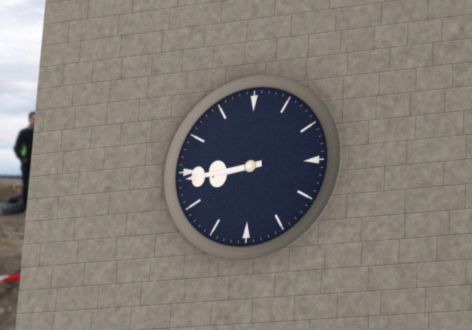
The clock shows 8:44
